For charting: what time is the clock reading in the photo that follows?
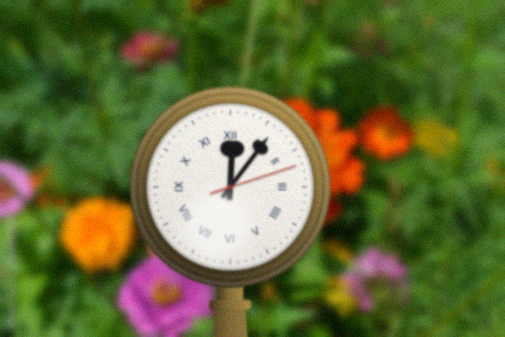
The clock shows 12:06:12
